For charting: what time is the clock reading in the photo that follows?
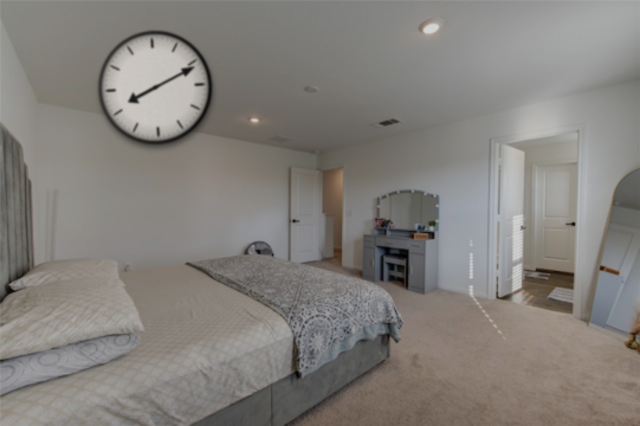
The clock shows 8:11
